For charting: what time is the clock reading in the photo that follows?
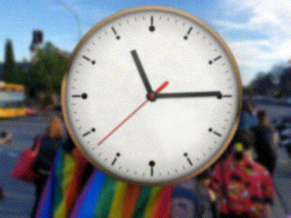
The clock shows 11:14:38
